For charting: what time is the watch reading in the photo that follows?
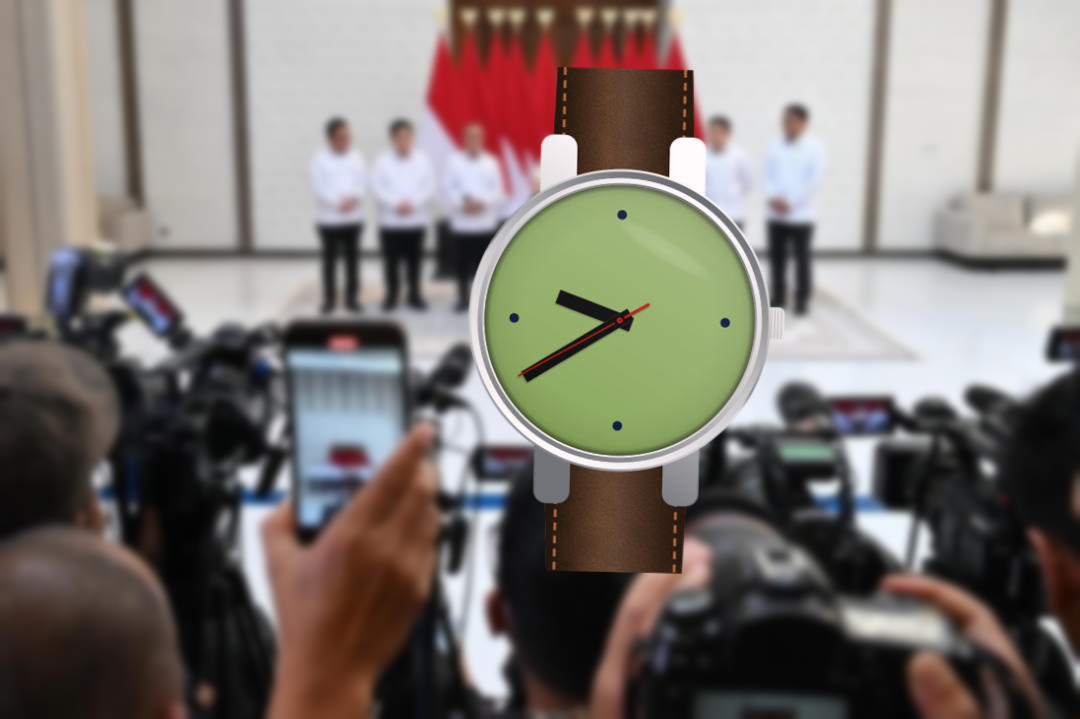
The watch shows 9:39:40
